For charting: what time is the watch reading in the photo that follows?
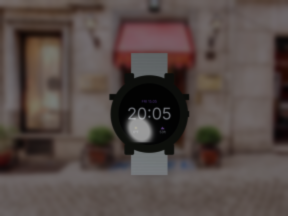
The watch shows 20:05
